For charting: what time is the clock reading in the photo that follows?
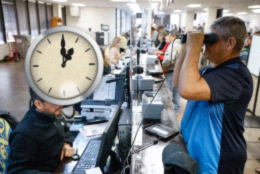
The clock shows 1:00
